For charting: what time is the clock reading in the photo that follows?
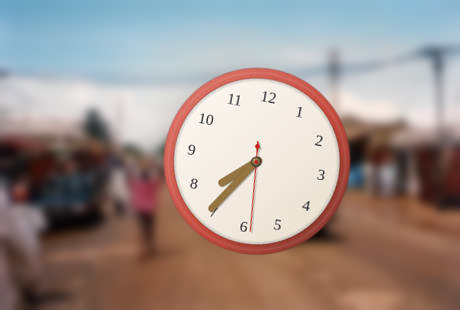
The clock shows 7:35:29
